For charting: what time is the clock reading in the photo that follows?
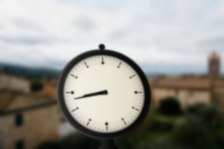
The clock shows 8:43
